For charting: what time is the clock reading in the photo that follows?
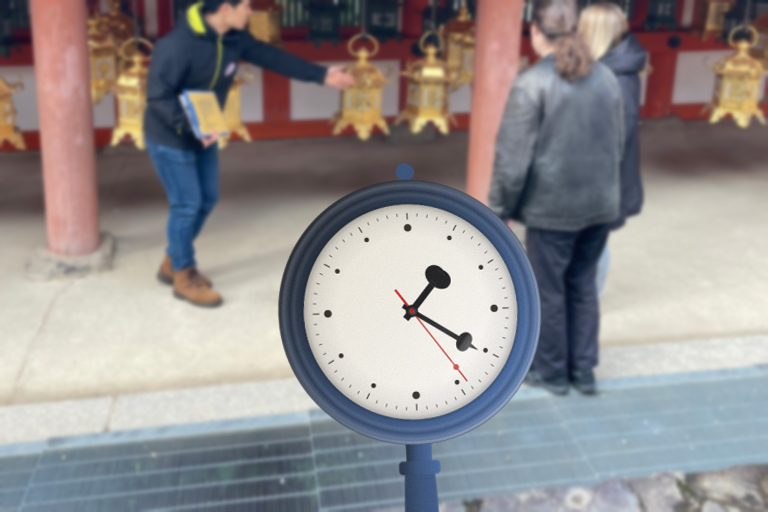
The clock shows 1:20:24
